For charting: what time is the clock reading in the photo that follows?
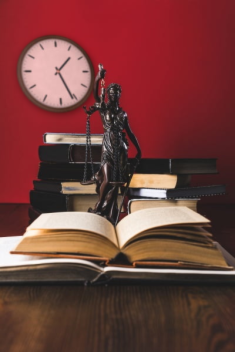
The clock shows 1:26
